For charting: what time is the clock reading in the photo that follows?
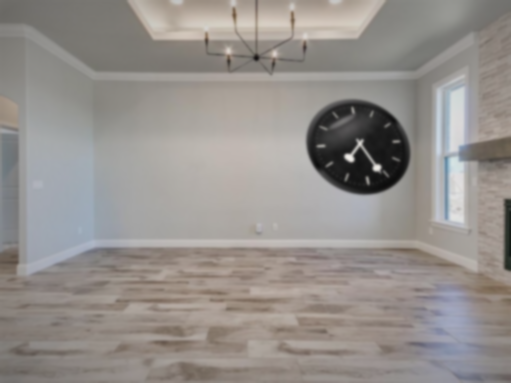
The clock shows 7:26
